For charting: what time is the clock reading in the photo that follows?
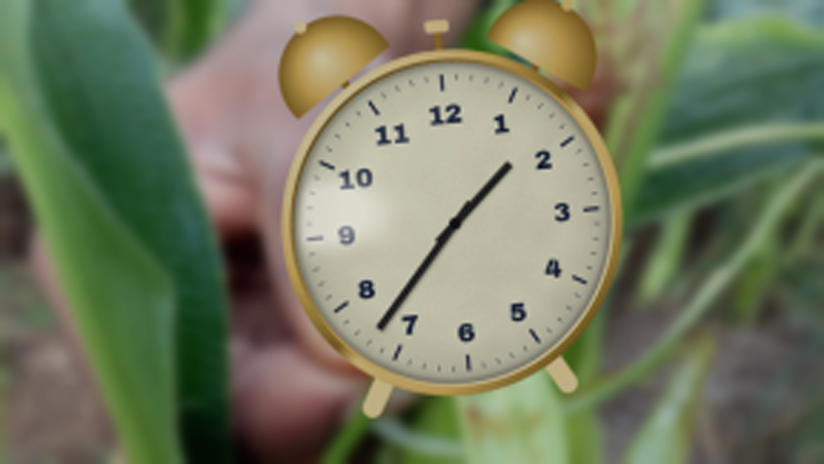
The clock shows 1:37
